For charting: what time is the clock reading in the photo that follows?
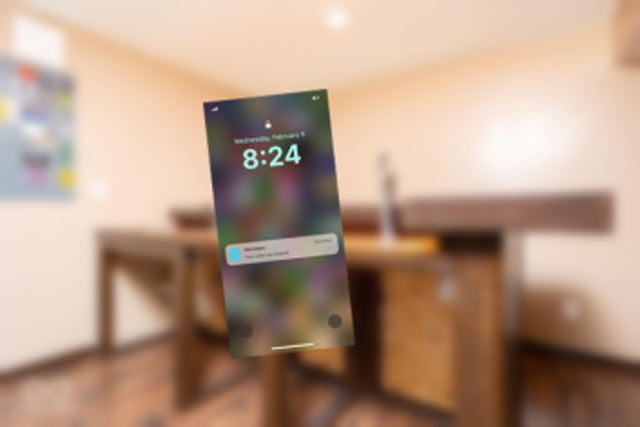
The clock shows 8:24
